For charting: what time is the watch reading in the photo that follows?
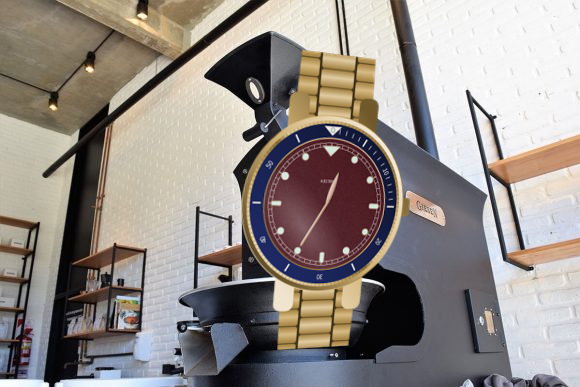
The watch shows 12:35
